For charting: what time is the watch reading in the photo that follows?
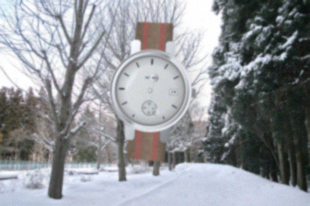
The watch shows 12:27
